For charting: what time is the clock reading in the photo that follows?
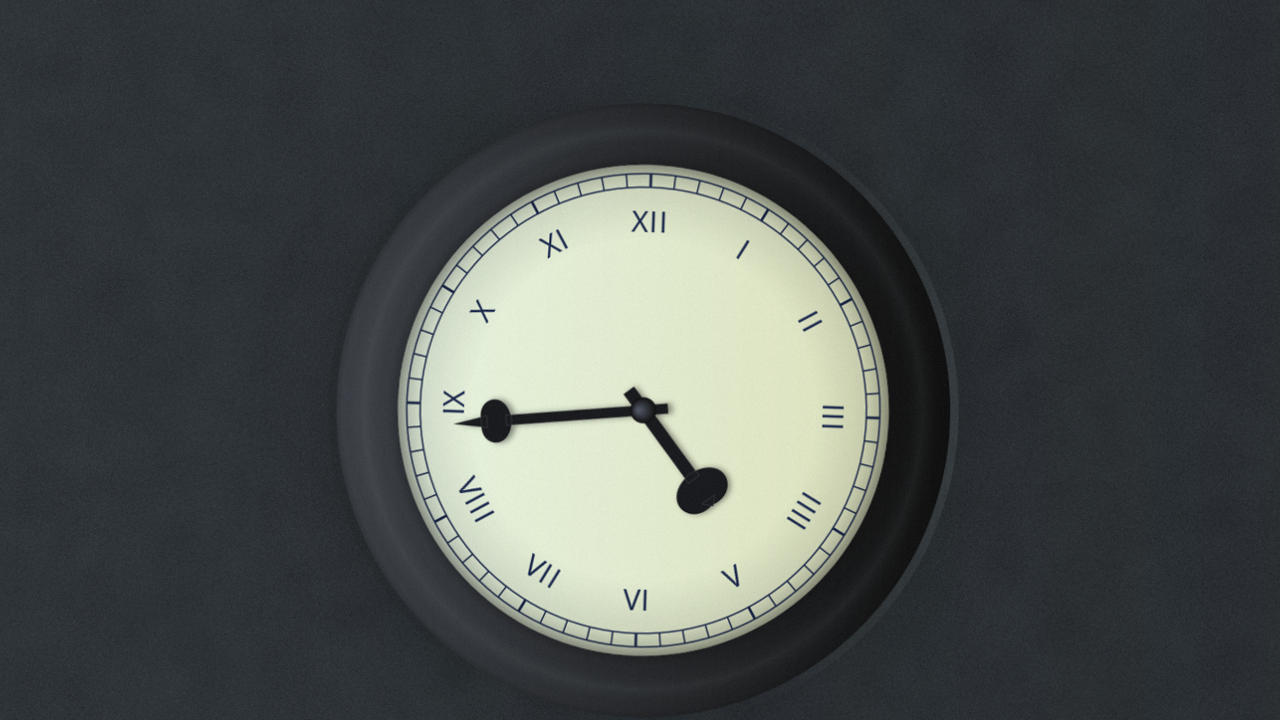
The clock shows 4:44
